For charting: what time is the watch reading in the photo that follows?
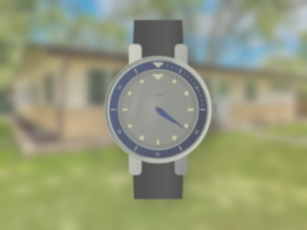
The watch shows 4:21
